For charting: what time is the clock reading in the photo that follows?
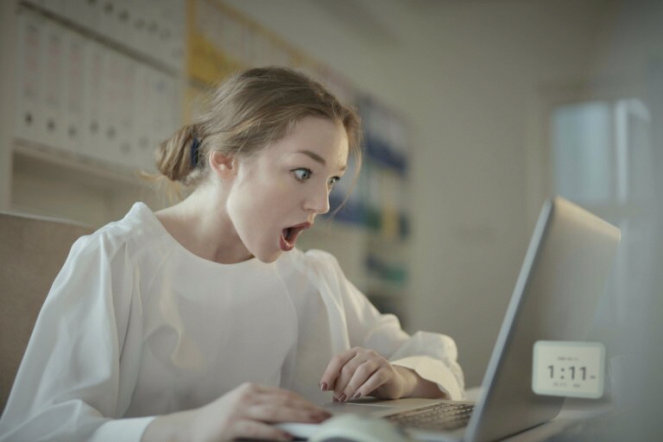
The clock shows 1:11
